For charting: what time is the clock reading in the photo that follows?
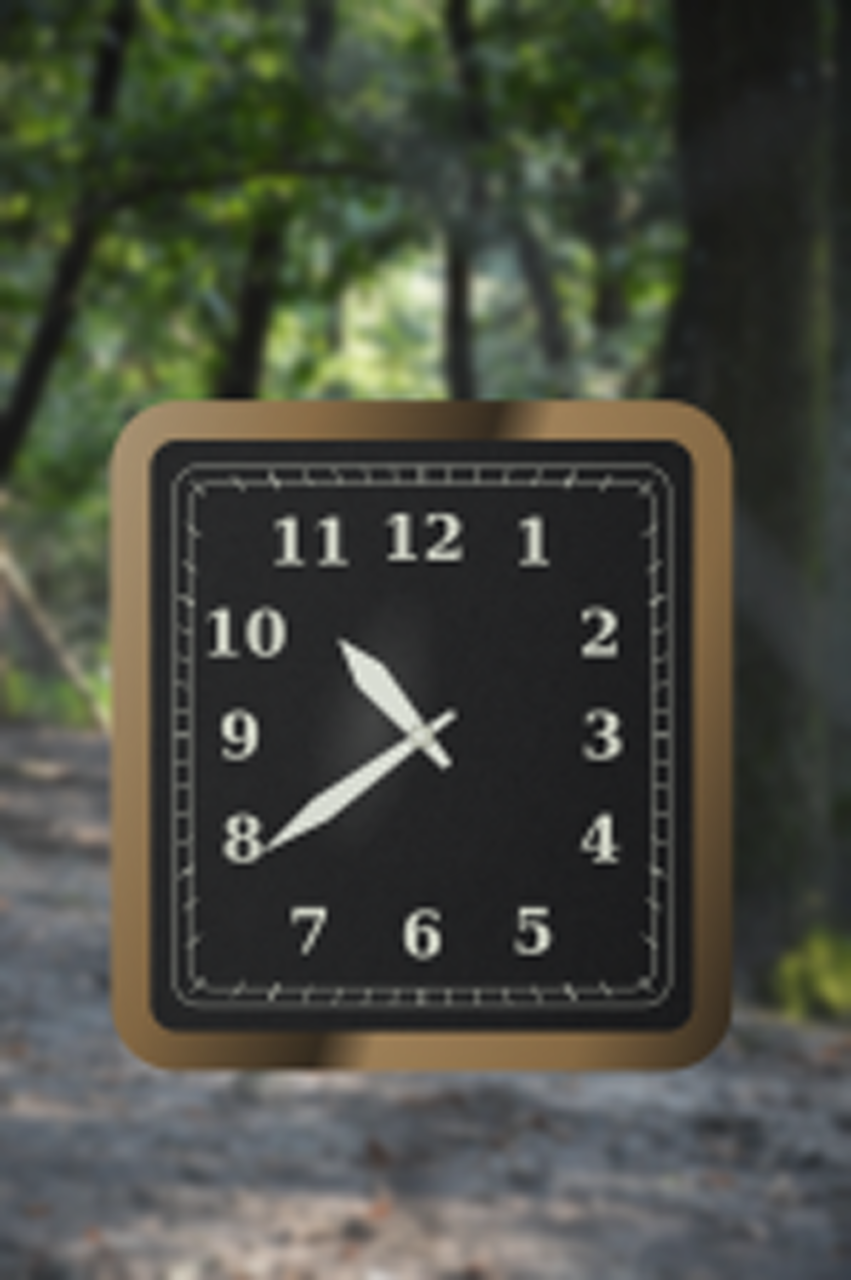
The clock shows 10:39
